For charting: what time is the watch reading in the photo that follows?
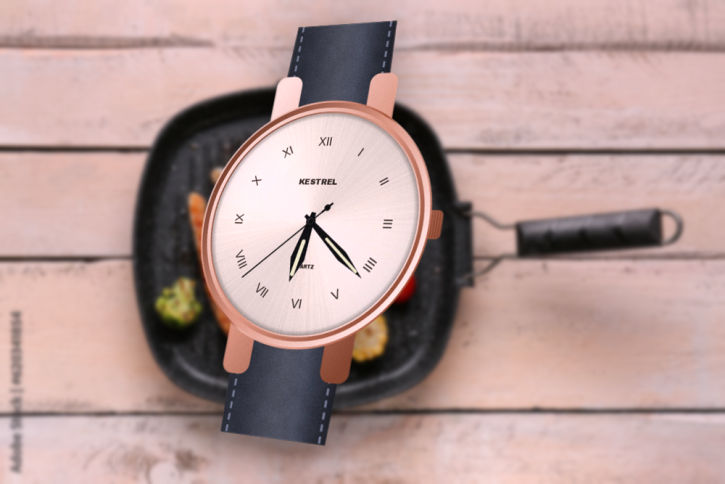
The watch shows 6:21:38
